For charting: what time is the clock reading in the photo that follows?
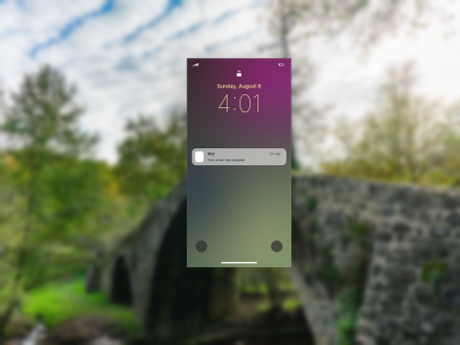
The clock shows 4:01
